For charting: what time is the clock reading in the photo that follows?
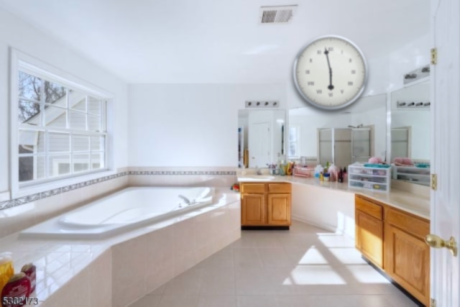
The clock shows 5:58
